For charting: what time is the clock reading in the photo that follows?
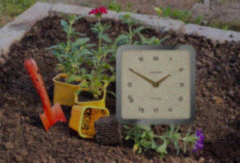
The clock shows 1:50
